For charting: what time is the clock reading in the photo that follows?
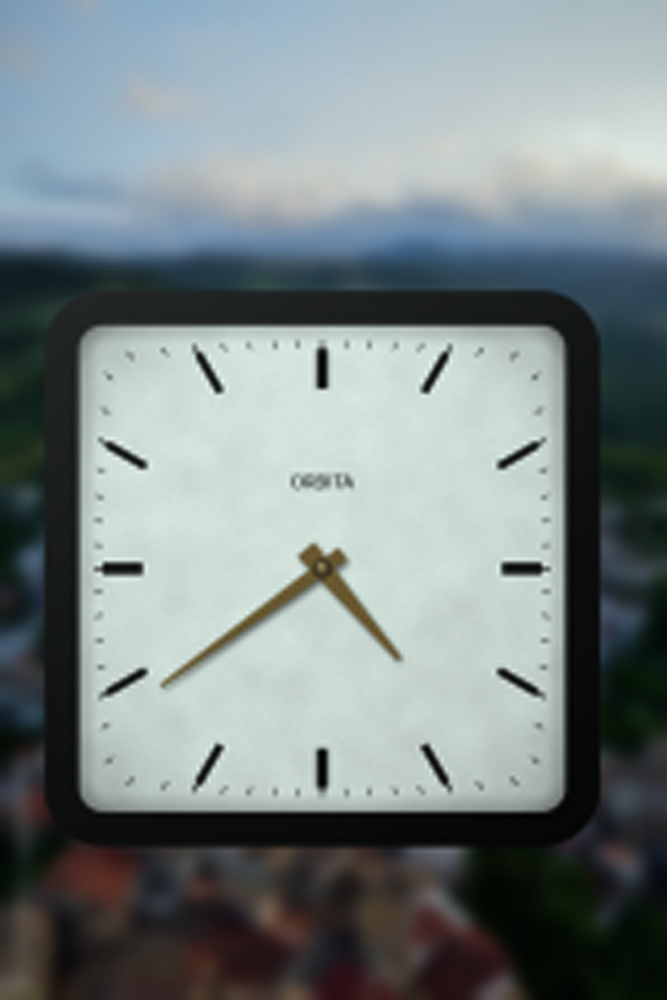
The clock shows 4:39
